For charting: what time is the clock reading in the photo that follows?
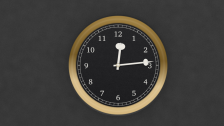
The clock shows 12:14
